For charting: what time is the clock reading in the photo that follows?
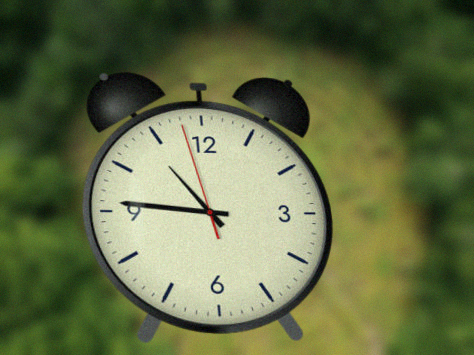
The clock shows 10:45:58
